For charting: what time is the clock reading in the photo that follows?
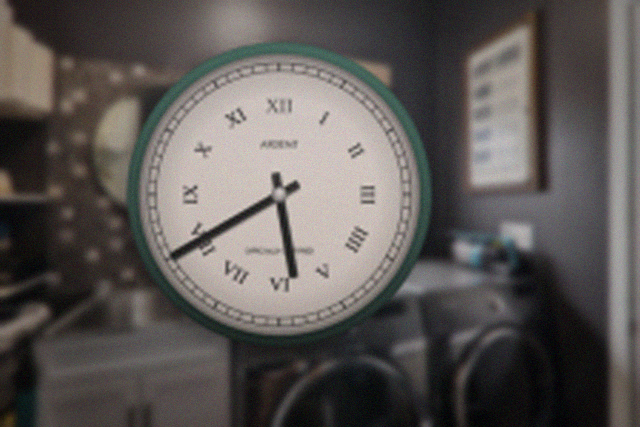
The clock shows 5:40
